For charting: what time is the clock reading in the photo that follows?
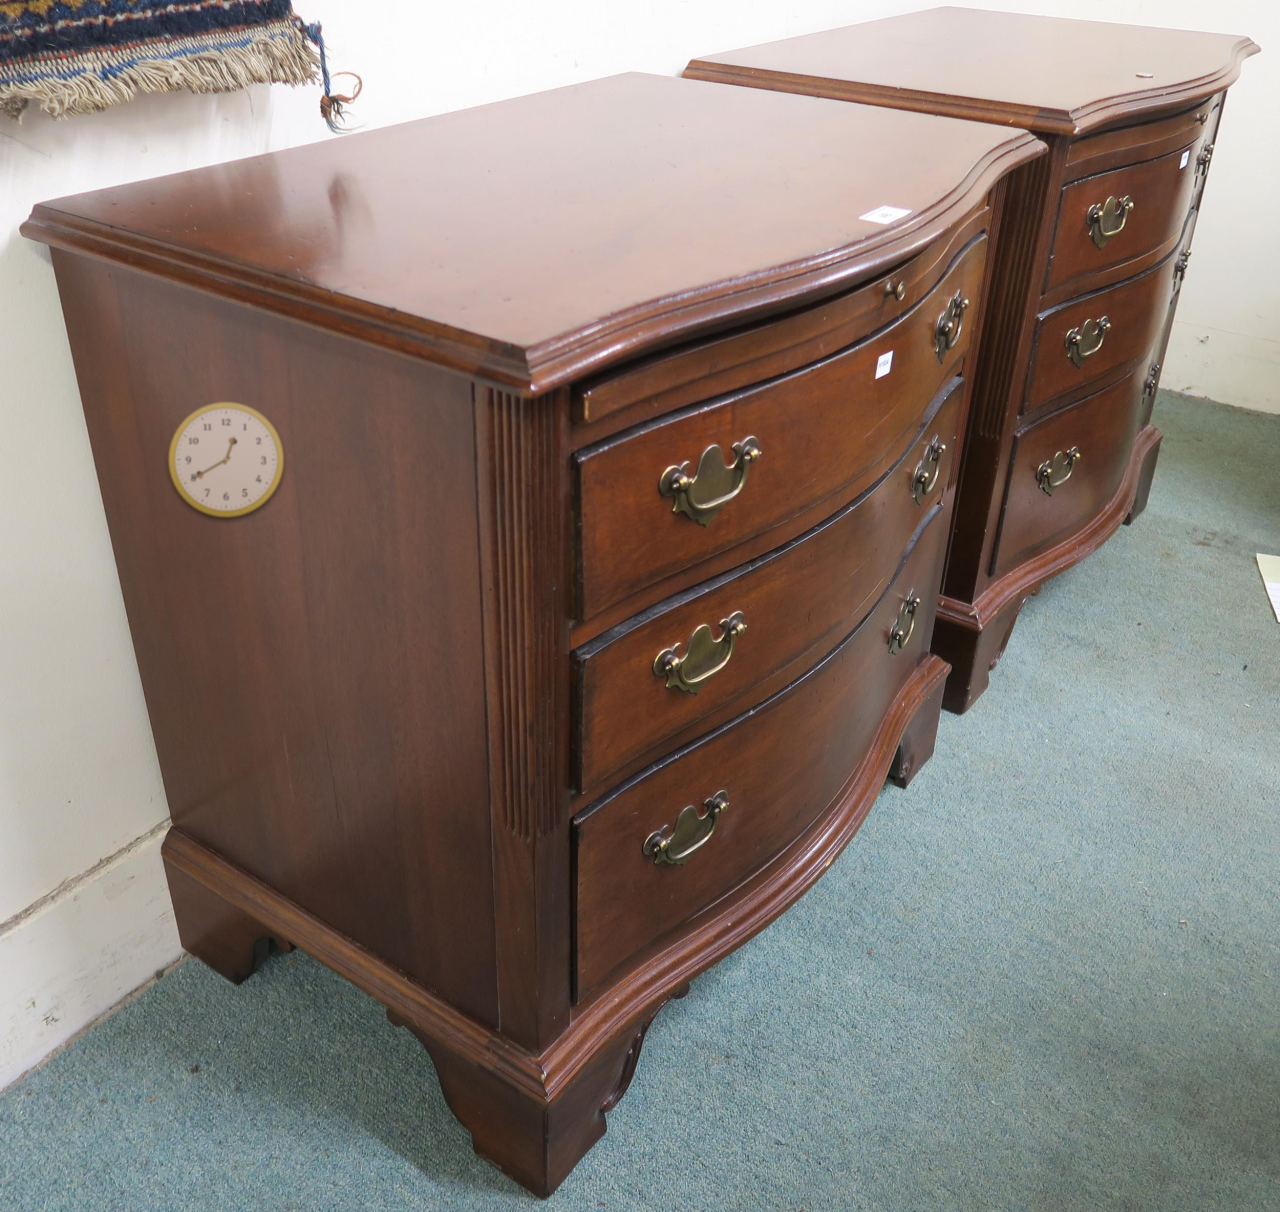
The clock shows 12:40
